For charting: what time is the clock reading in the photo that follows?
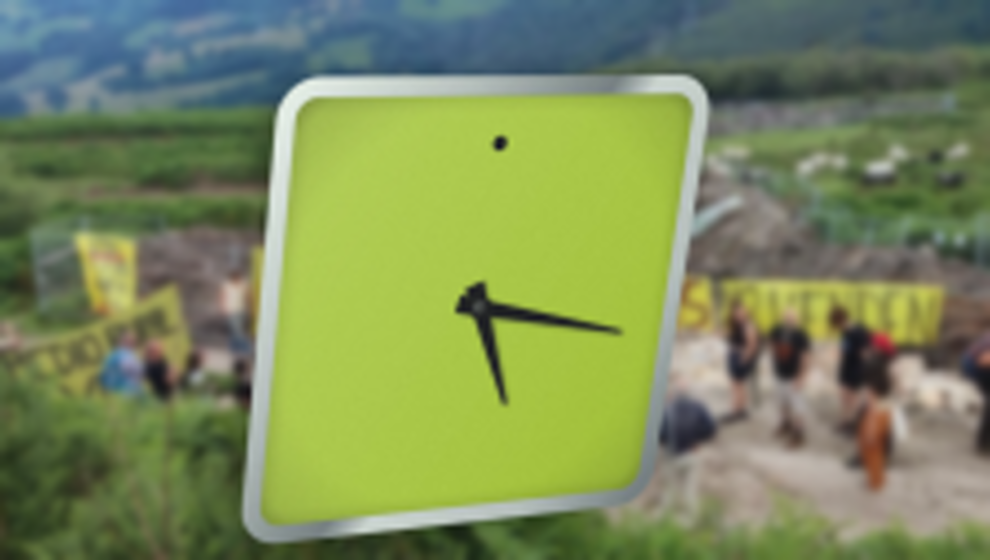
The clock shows 5:17
